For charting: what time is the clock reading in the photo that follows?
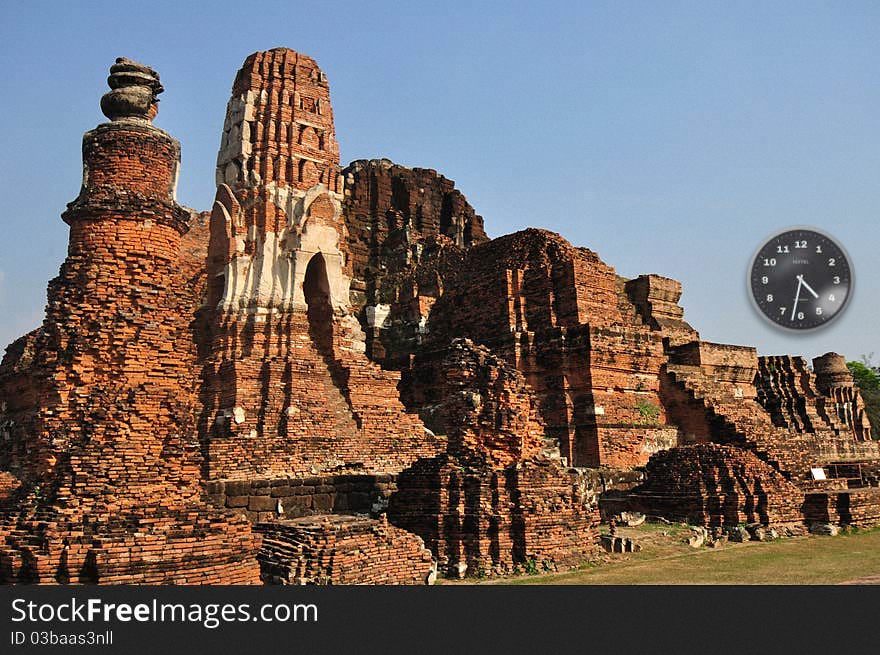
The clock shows 4:32
